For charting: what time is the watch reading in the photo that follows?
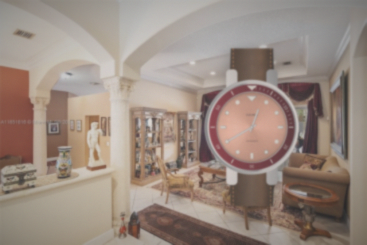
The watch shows 12:40
